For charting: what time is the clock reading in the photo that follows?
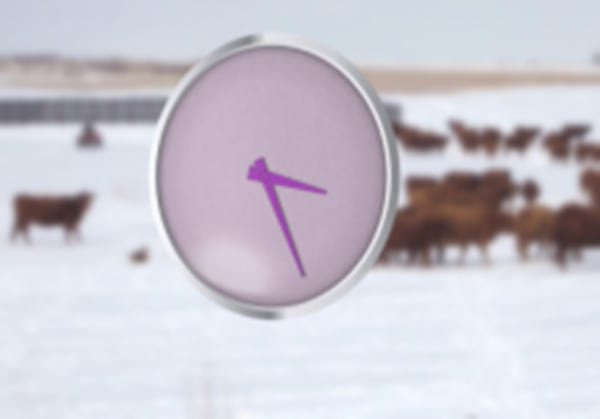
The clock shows 3:26
